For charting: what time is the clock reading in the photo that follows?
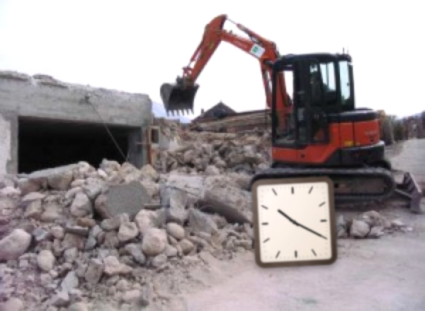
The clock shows 10:20
